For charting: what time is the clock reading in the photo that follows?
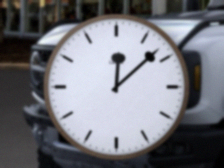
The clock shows 12:08
